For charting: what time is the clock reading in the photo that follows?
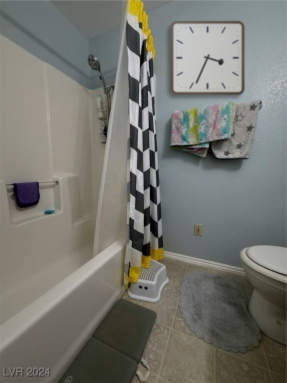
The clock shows 3:34
